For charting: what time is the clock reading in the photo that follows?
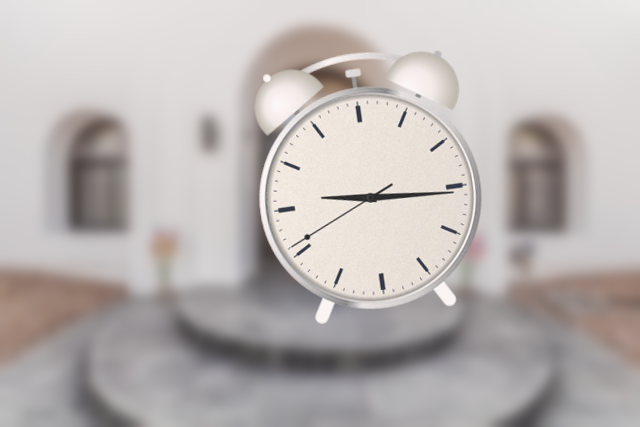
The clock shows 9:15:41
